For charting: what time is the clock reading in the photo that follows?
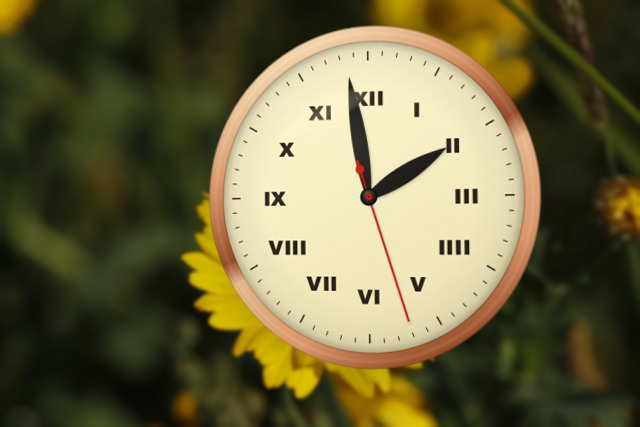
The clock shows 1:58:27
